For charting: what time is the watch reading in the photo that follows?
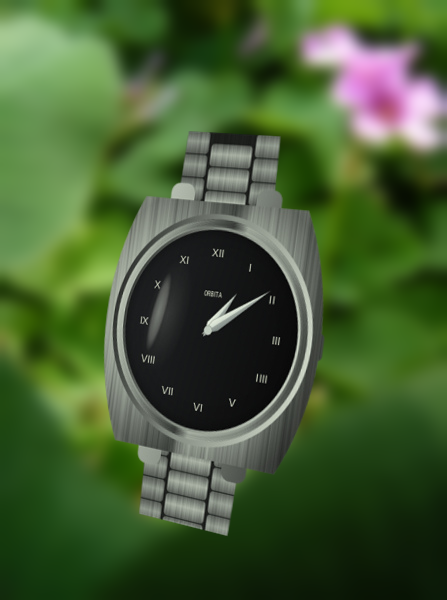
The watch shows 1:09
